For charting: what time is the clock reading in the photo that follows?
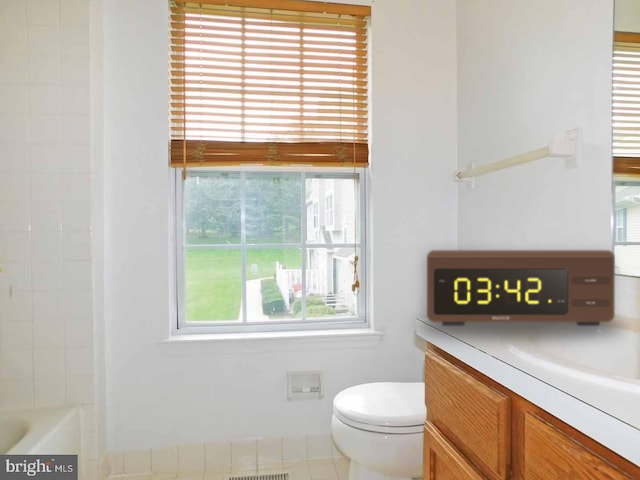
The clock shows 3:42
